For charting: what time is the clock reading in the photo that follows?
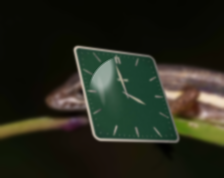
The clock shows 3:59
